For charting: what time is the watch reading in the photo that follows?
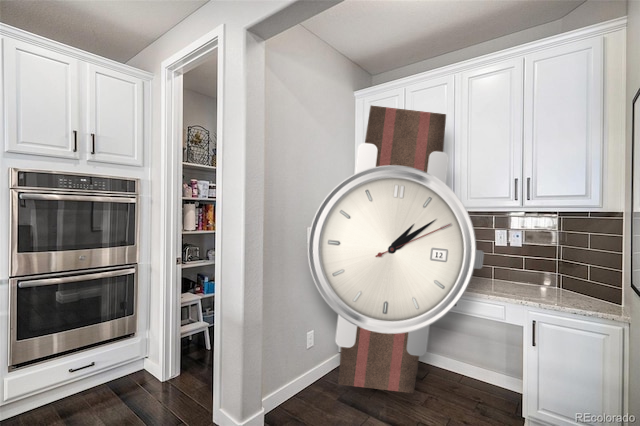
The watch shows 1:08:10
